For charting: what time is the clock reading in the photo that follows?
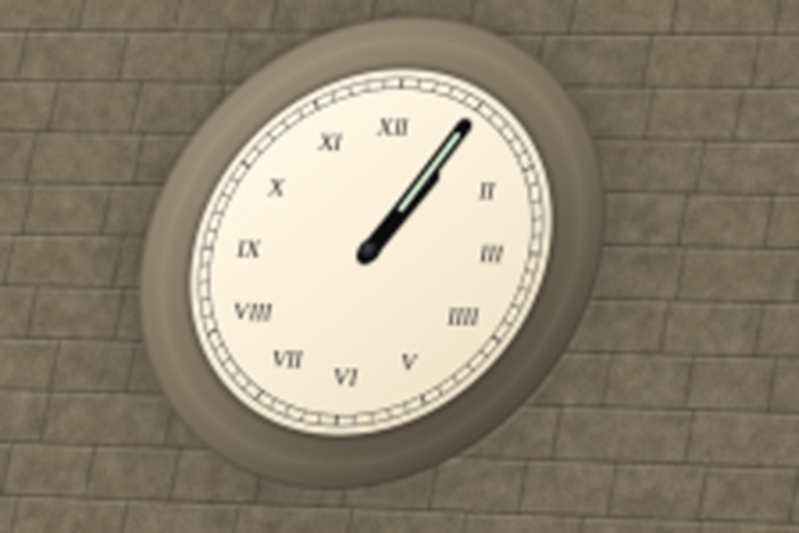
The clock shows 1:05
